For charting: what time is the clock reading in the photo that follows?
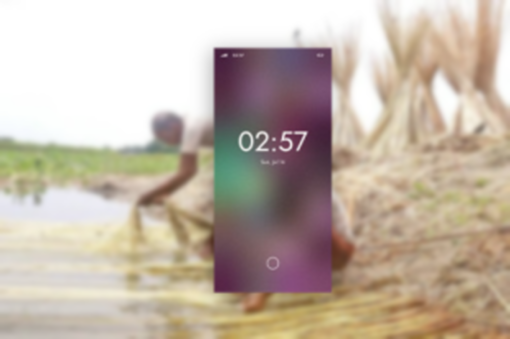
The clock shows 2:57
